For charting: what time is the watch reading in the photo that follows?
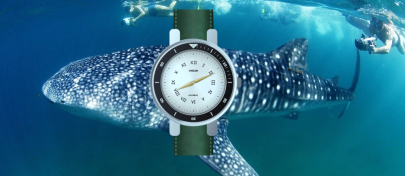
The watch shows 8:11
